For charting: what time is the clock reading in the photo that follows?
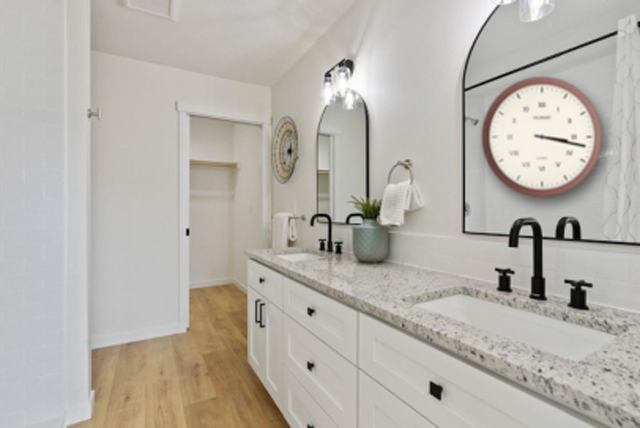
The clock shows 3:17
